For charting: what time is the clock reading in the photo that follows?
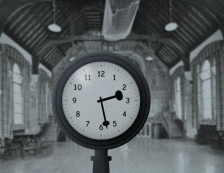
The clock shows 2:28
